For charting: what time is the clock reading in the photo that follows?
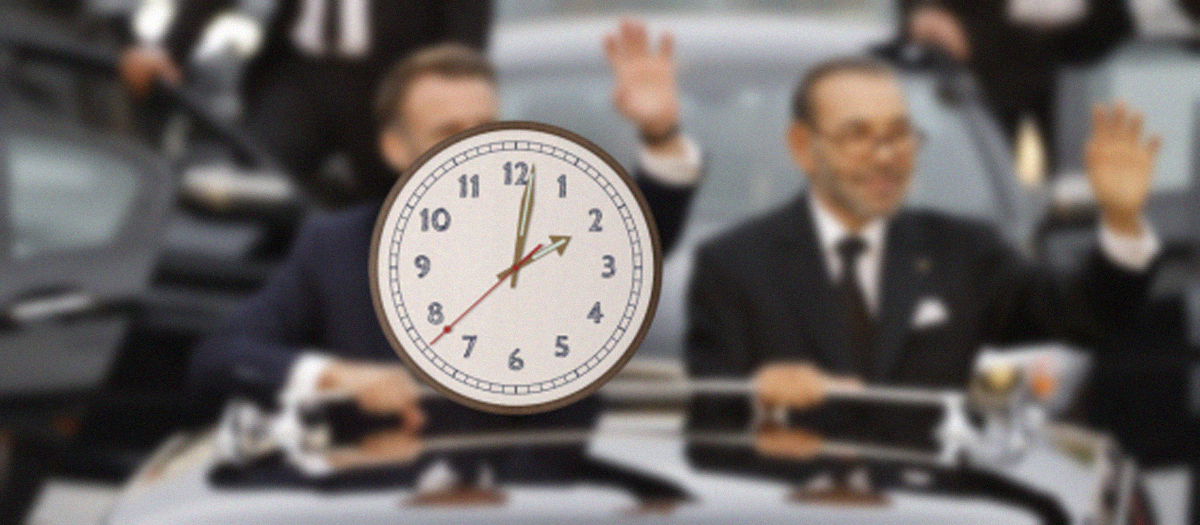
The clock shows 2:01:38
